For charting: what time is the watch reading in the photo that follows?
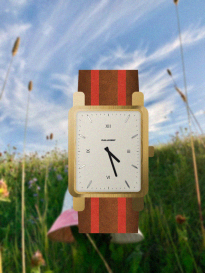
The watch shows 4:27
